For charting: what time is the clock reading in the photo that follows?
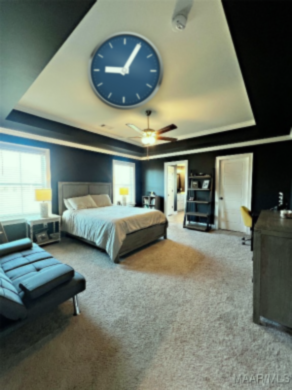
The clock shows 9:05
